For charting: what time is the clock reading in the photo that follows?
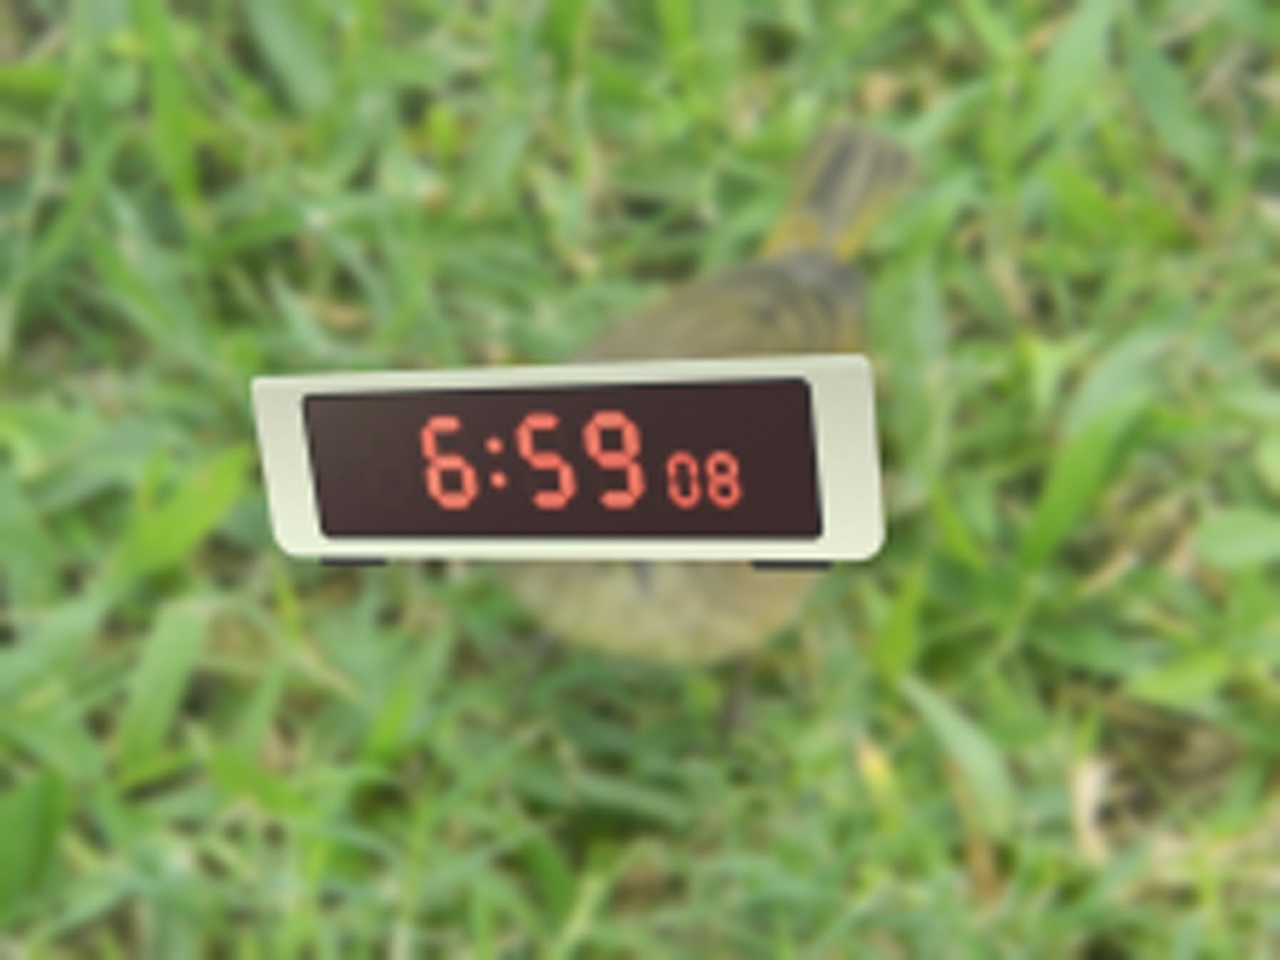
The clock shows 6:59:08
